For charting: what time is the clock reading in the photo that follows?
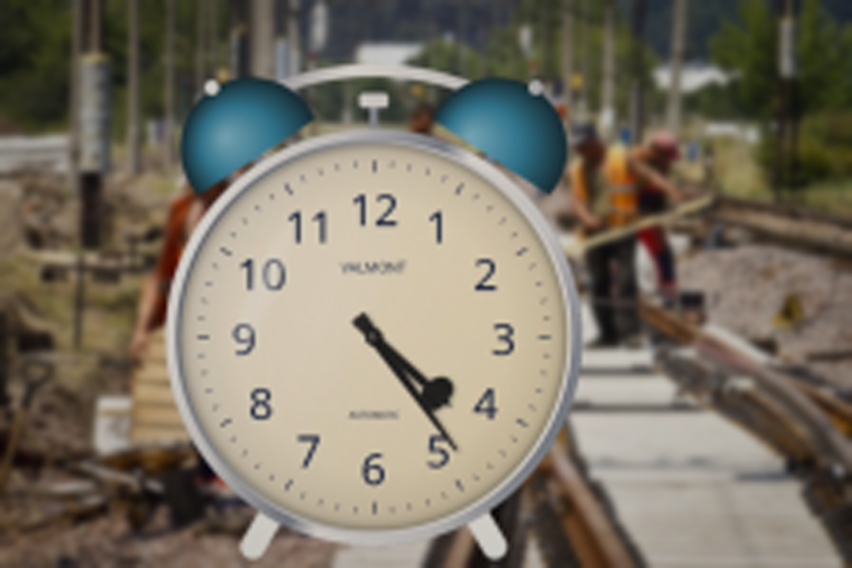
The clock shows 4:24
